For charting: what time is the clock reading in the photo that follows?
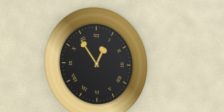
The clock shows 12:54
